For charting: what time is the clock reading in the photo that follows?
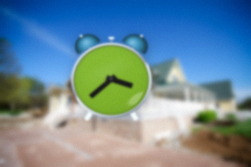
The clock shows 3:38
